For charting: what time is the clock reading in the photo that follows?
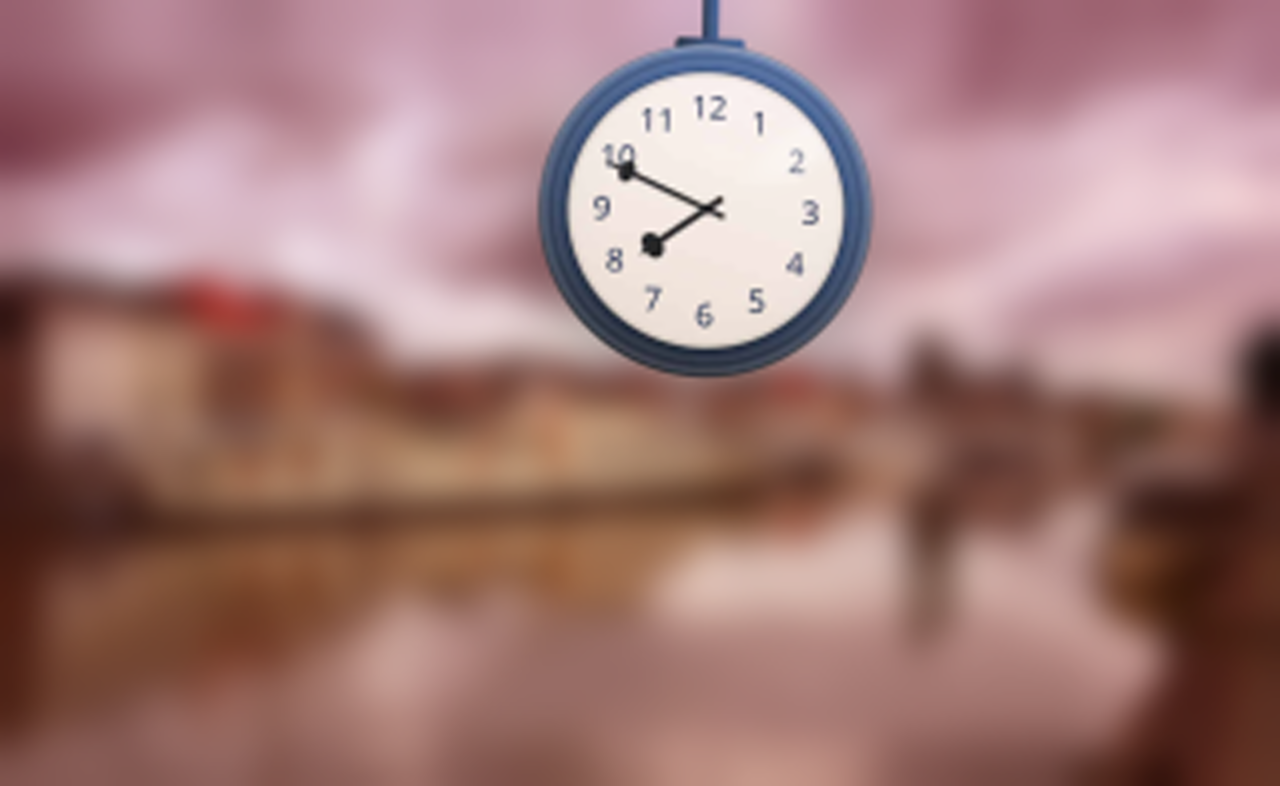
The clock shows 7:49
